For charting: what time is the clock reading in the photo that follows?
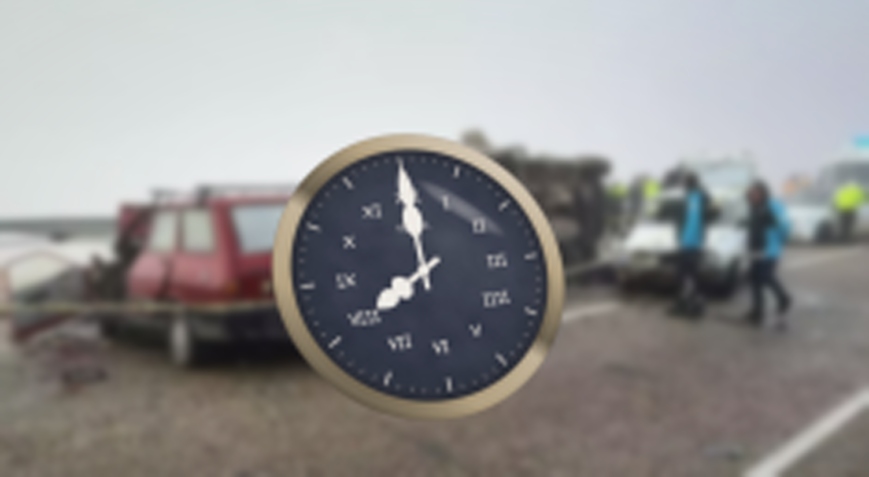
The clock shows 8:00
